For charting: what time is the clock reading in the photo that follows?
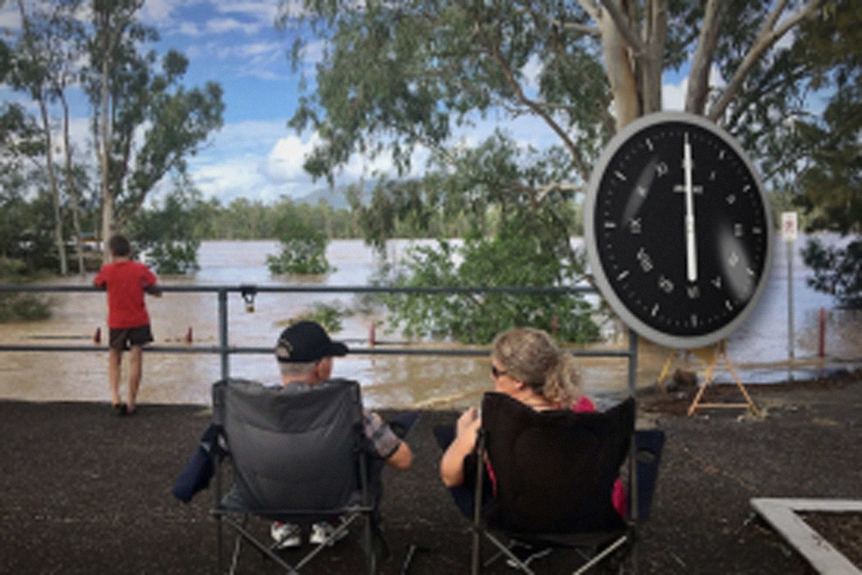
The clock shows 6:00
